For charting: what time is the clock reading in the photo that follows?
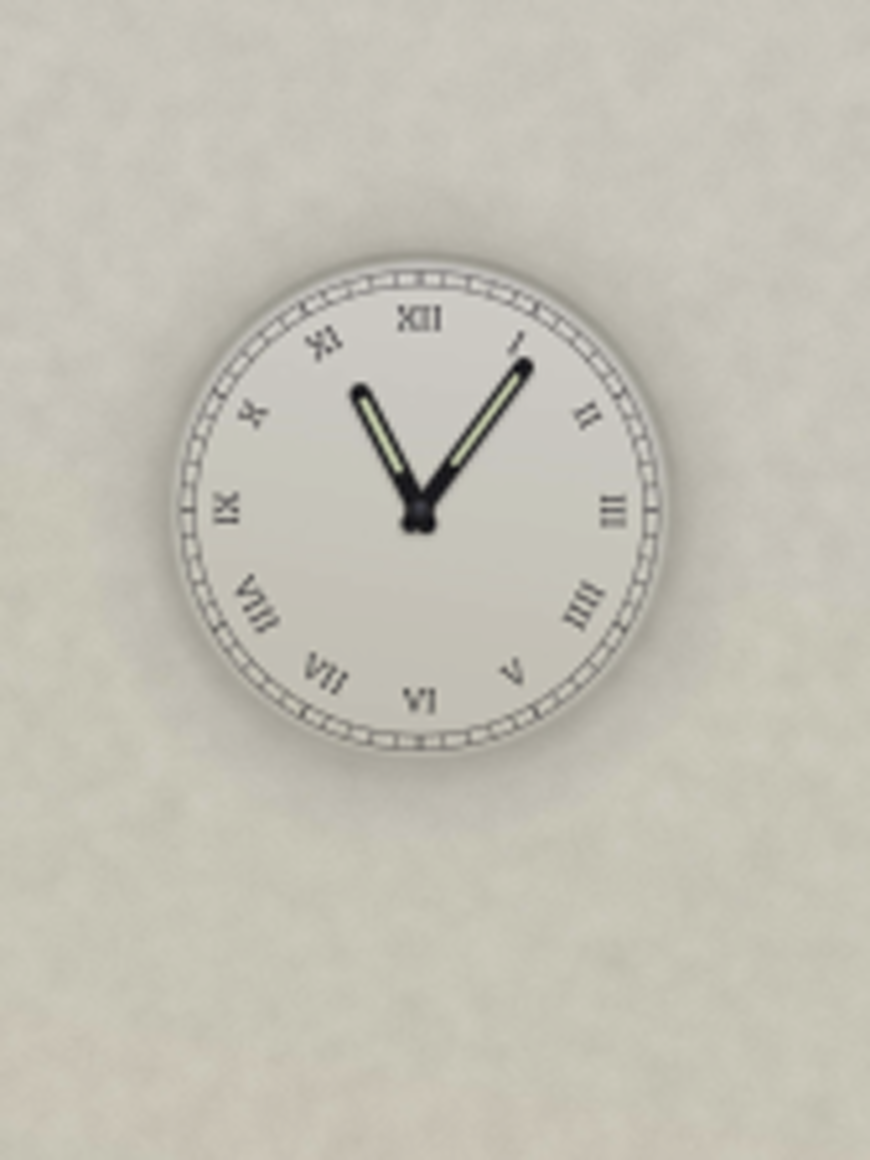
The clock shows 11:06
